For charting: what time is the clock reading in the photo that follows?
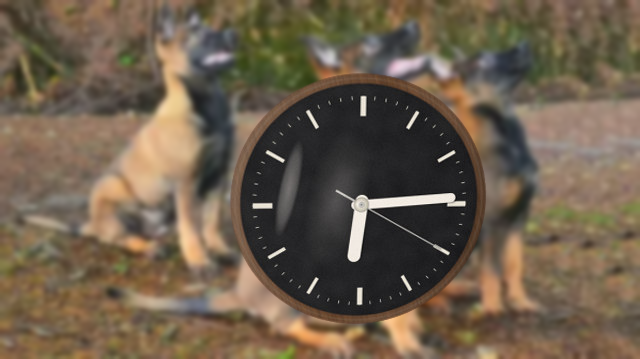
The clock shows 6:14:20
